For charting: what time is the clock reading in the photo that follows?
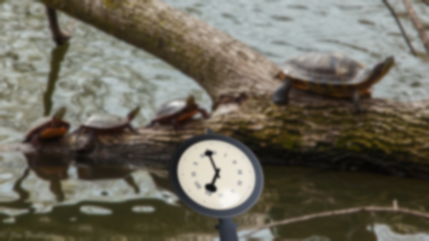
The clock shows 6:58
